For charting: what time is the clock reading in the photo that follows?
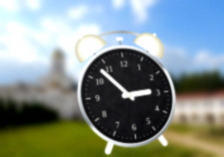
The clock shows 2:53
